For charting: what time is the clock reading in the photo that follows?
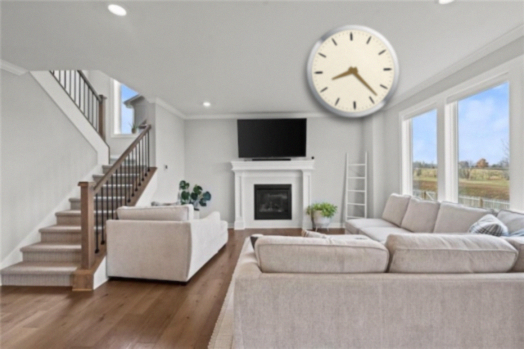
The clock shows 8:23
